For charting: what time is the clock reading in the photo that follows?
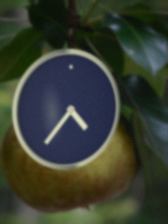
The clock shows 4:37
